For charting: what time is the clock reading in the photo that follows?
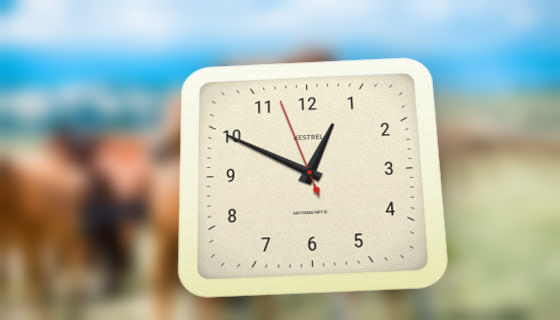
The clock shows 12:49:57
